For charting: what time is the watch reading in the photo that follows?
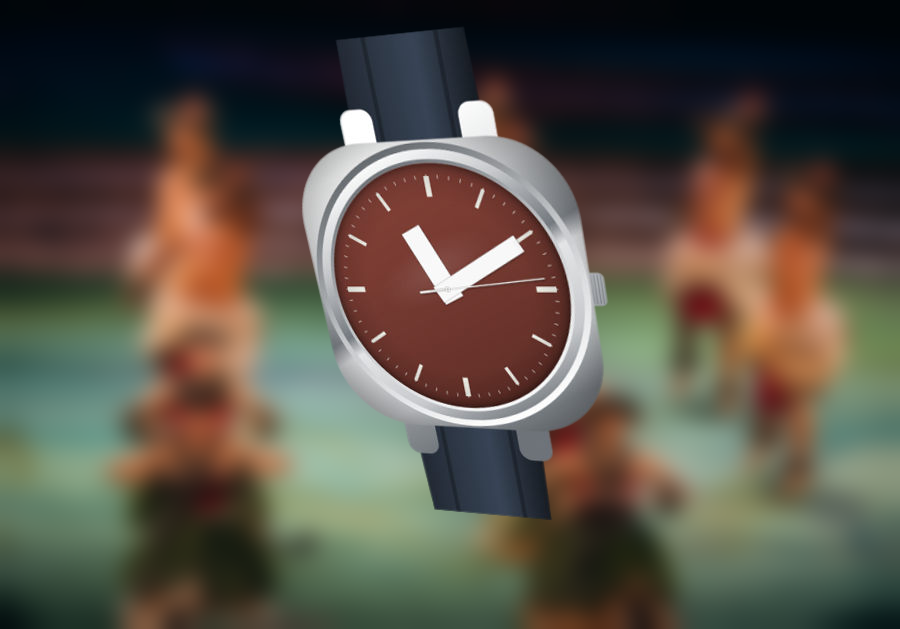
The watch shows 11:10:14
